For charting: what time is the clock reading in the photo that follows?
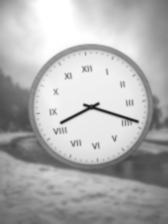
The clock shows 8:19
